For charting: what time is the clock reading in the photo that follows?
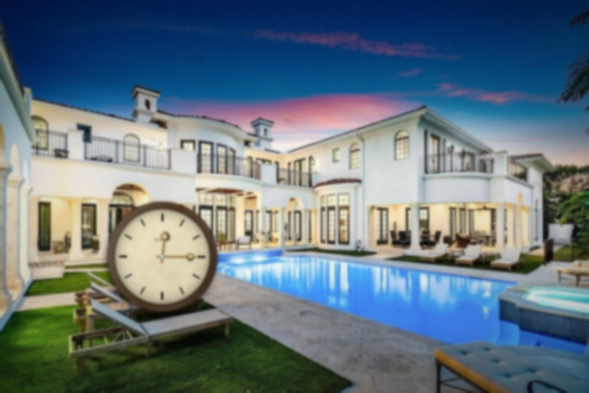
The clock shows 12:15
